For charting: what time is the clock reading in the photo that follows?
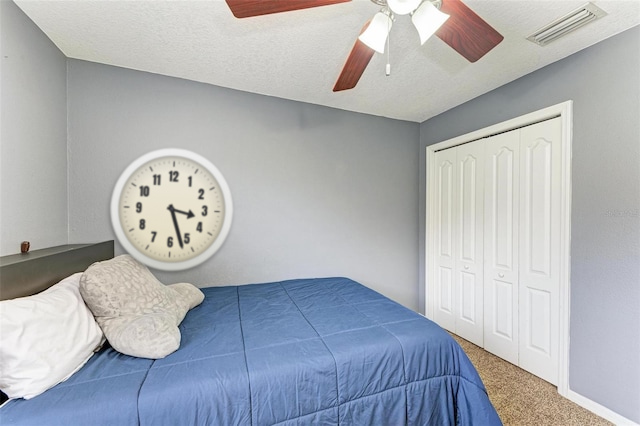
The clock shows 3:27
